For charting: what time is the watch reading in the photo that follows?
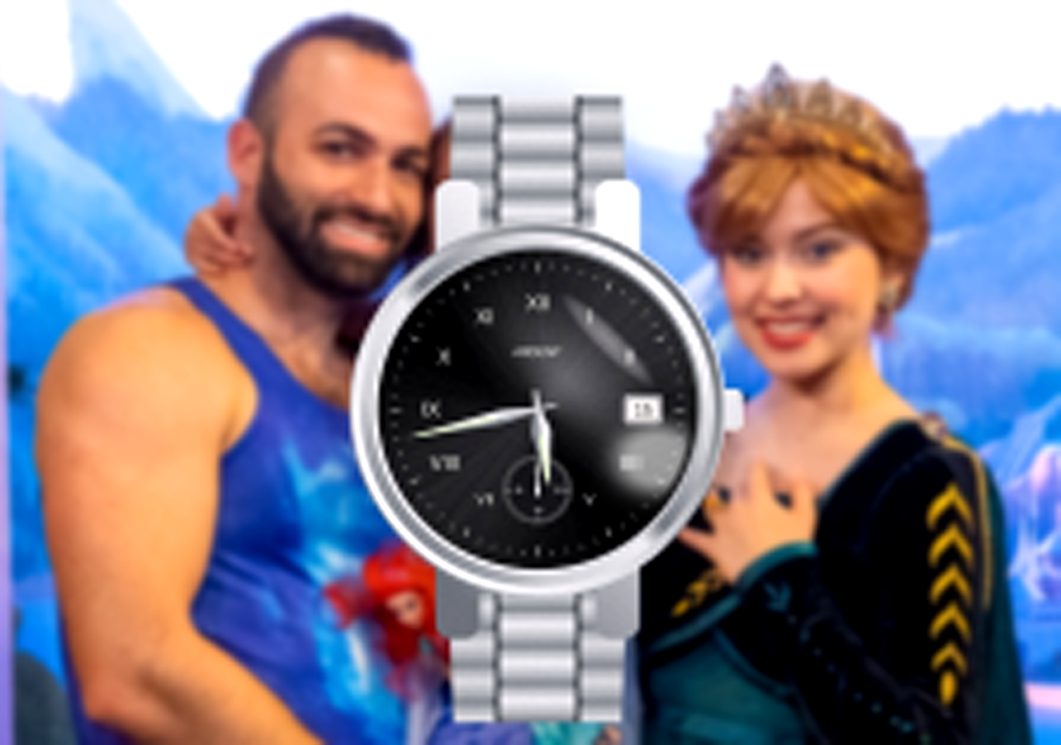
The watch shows 5:43
